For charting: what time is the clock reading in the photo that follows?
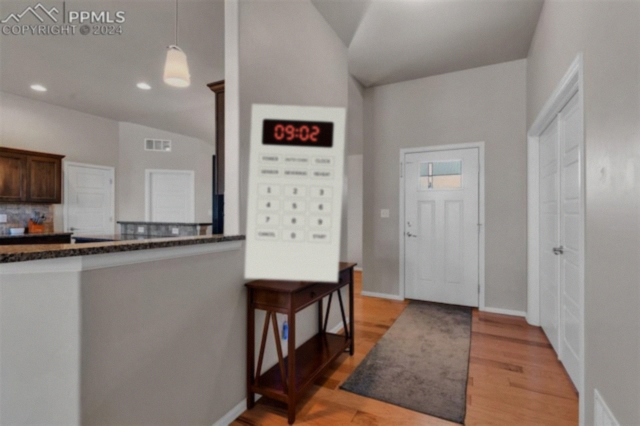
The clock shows 9:02
